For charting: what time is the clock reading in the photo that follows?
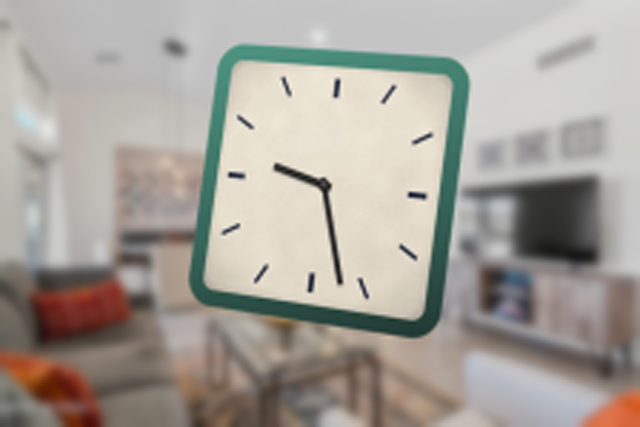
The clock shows 9:27
